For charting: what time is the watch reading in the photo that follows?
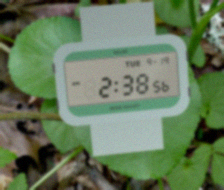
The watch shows 2:38:56
